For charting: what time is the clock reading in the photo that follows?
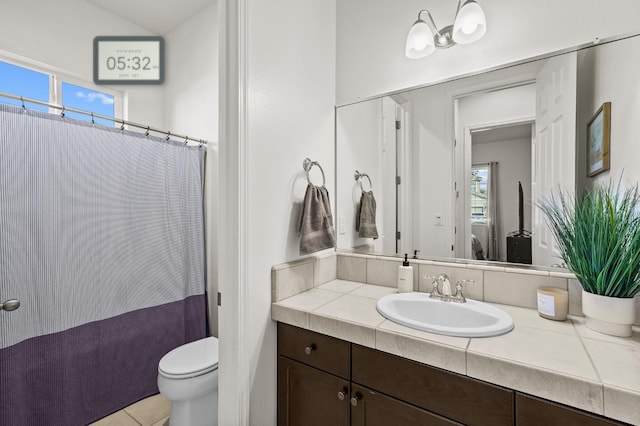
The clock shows 5:32
